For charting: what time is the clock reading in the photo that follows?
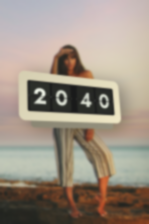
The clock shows 20:40
